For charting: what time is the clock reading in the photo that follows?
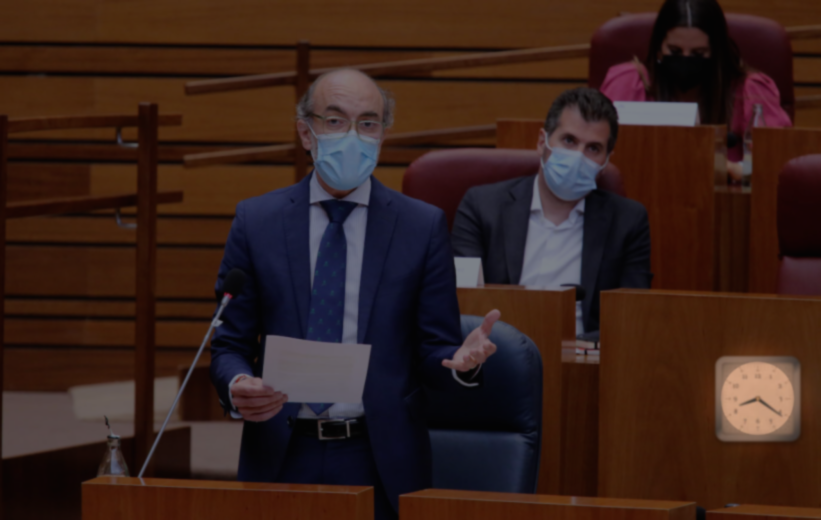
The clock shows 8:21
